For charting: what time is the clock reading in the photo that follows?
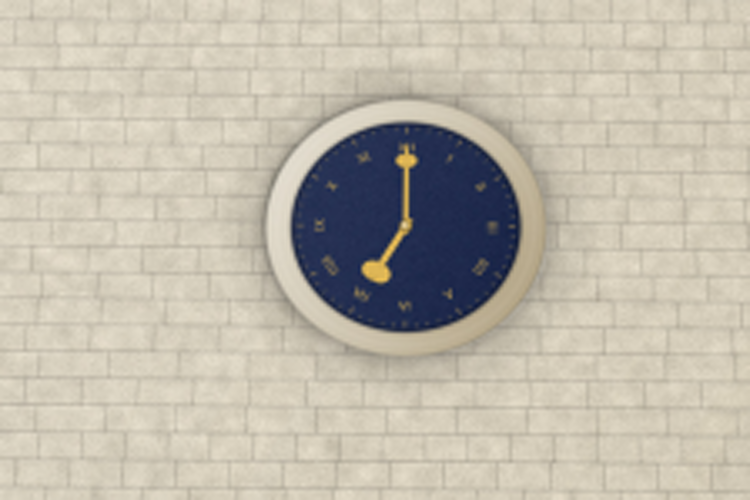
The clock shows 7:00
